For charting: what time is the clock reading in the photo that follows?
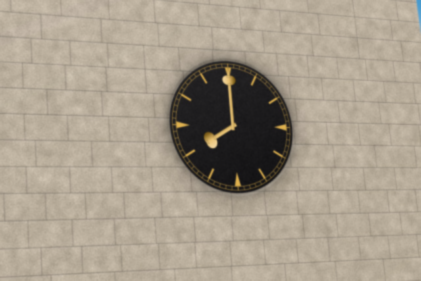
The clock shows 8:00
